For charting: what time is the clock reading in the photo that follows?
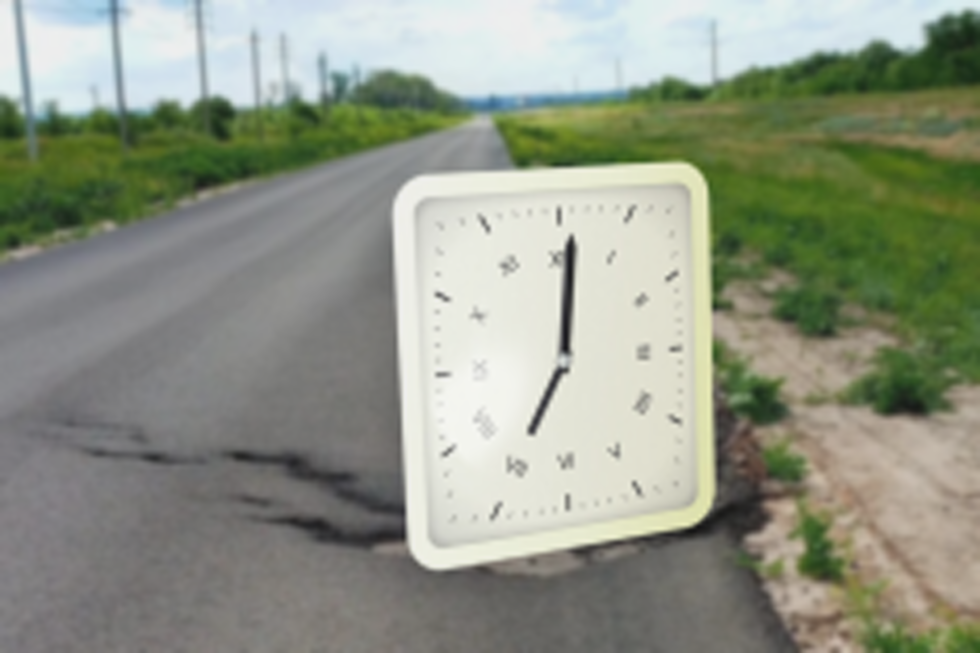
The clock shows 7:01
